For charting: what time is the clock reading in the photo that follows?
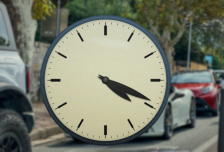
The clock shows 4:19
